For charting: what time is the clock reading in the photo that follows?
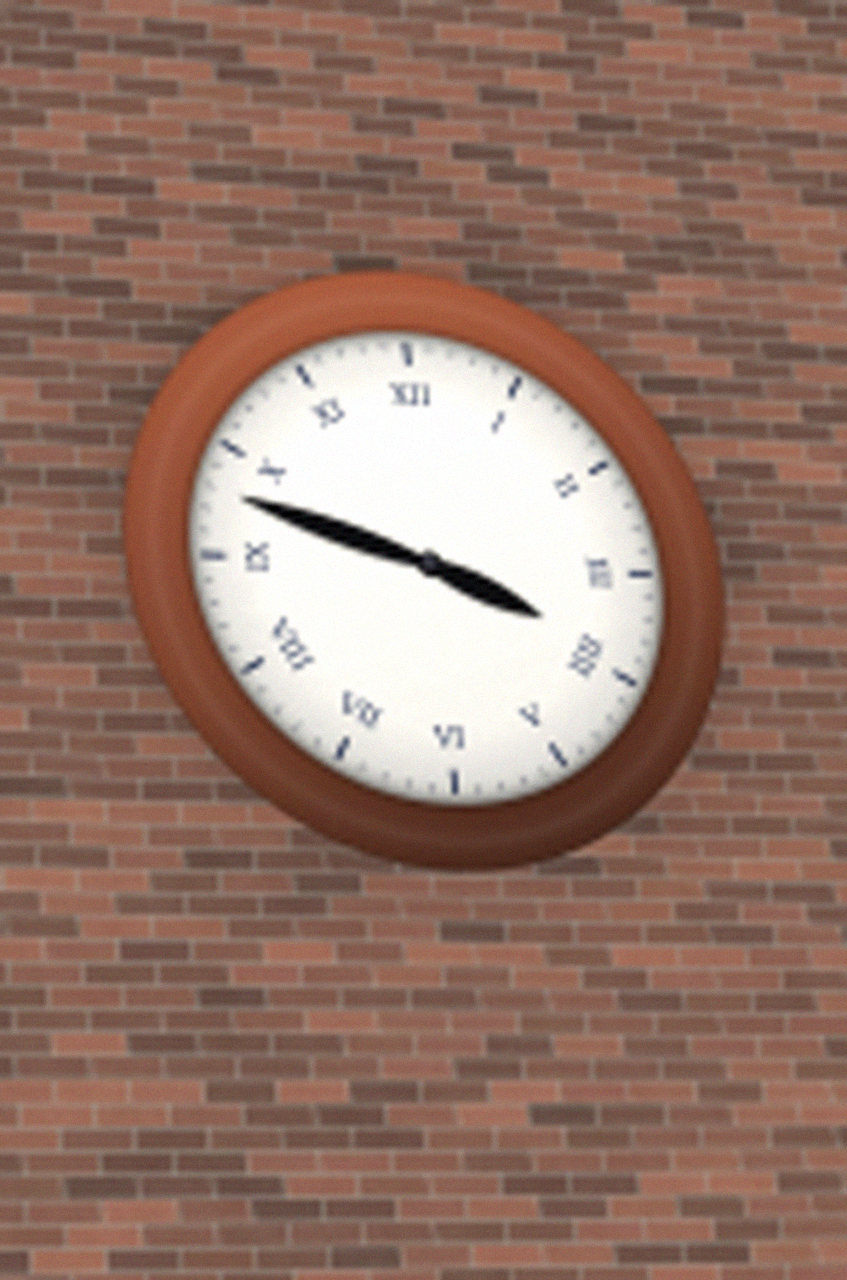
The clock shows 3:48
